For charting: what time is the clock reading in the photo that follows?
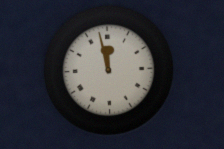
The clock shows 11:58
